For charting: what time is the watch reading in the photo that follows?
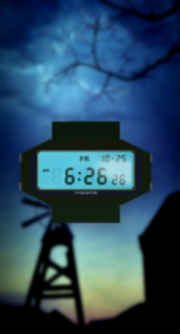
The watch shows 6:26:26
